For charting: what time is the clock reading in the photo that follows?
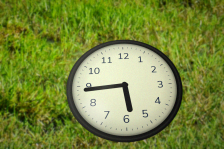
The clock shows 5:44
